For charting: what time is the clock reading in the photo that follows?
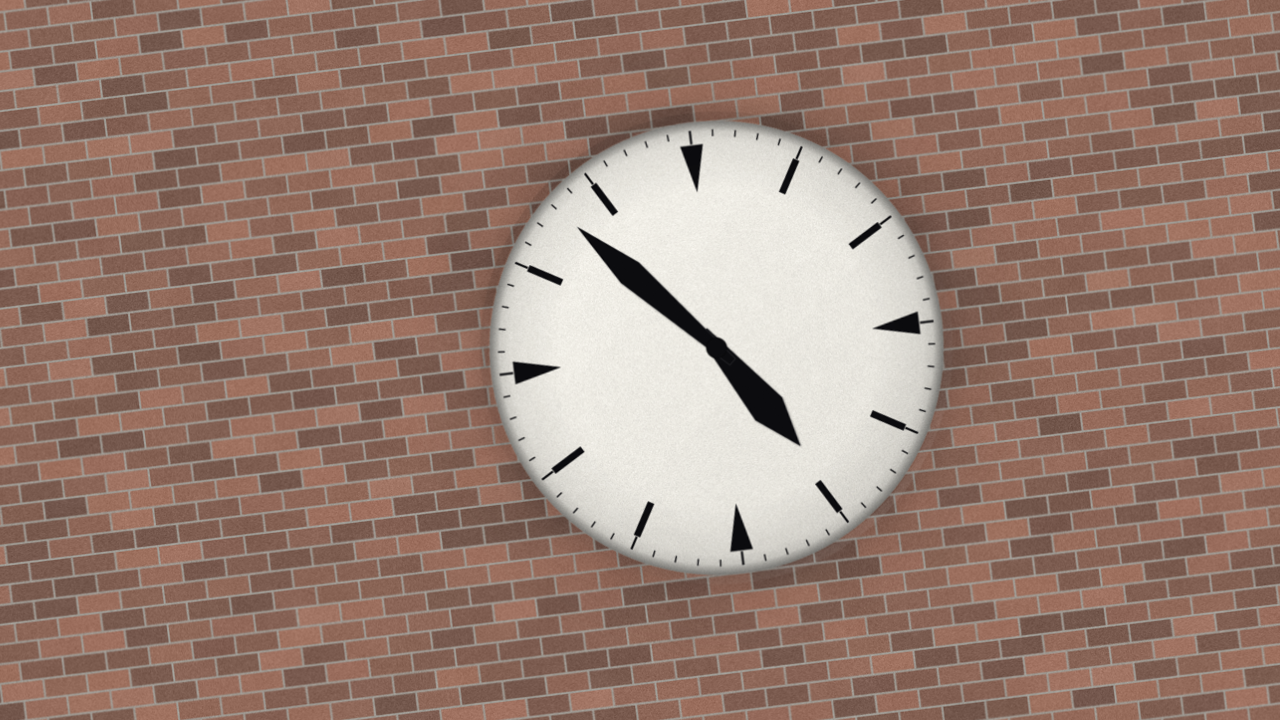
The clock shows 4:53
